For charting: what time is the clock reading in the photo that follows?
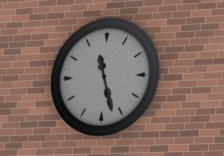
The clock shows 11:27
